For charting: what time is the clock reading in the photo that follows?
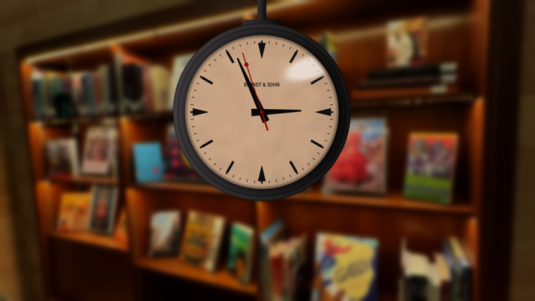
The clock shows 2:55:57
